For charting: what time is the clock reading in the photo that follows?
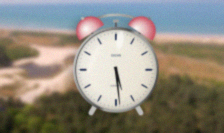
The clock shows 5:29
